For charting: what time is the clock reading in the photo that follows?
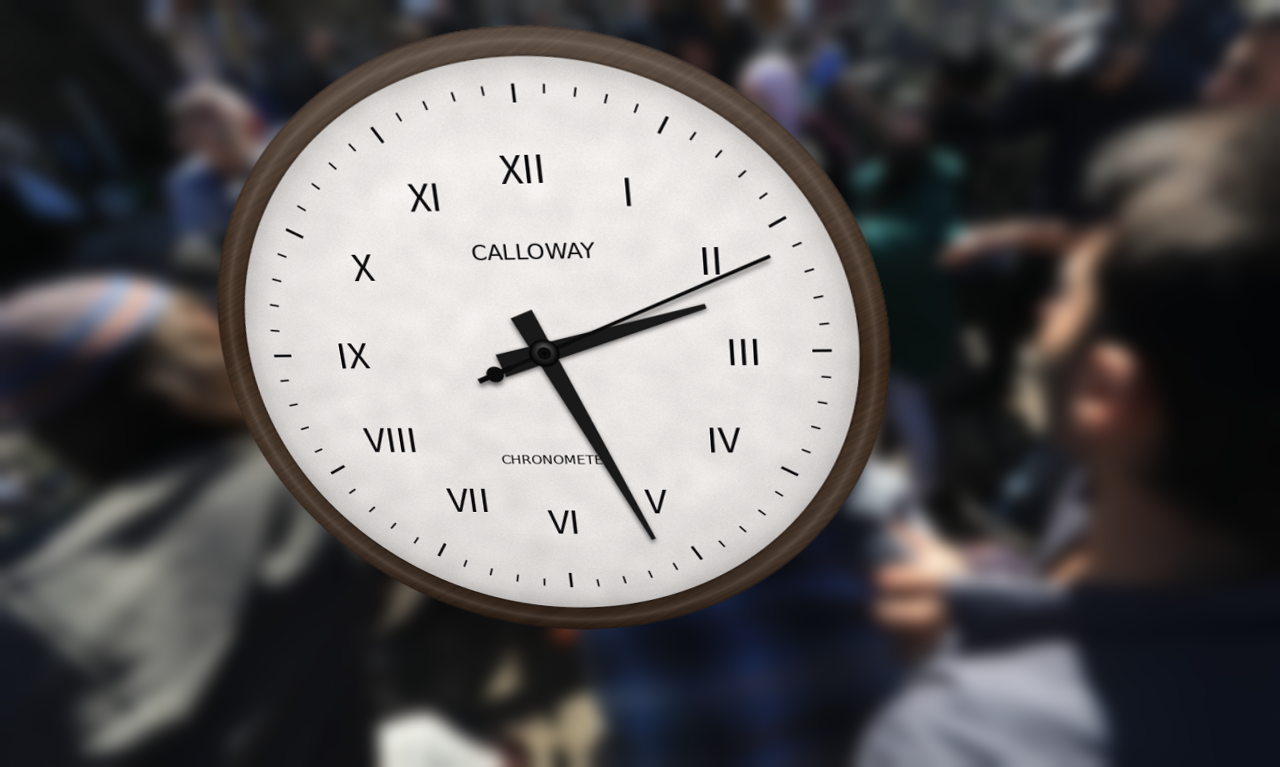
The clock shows 2:26:11
